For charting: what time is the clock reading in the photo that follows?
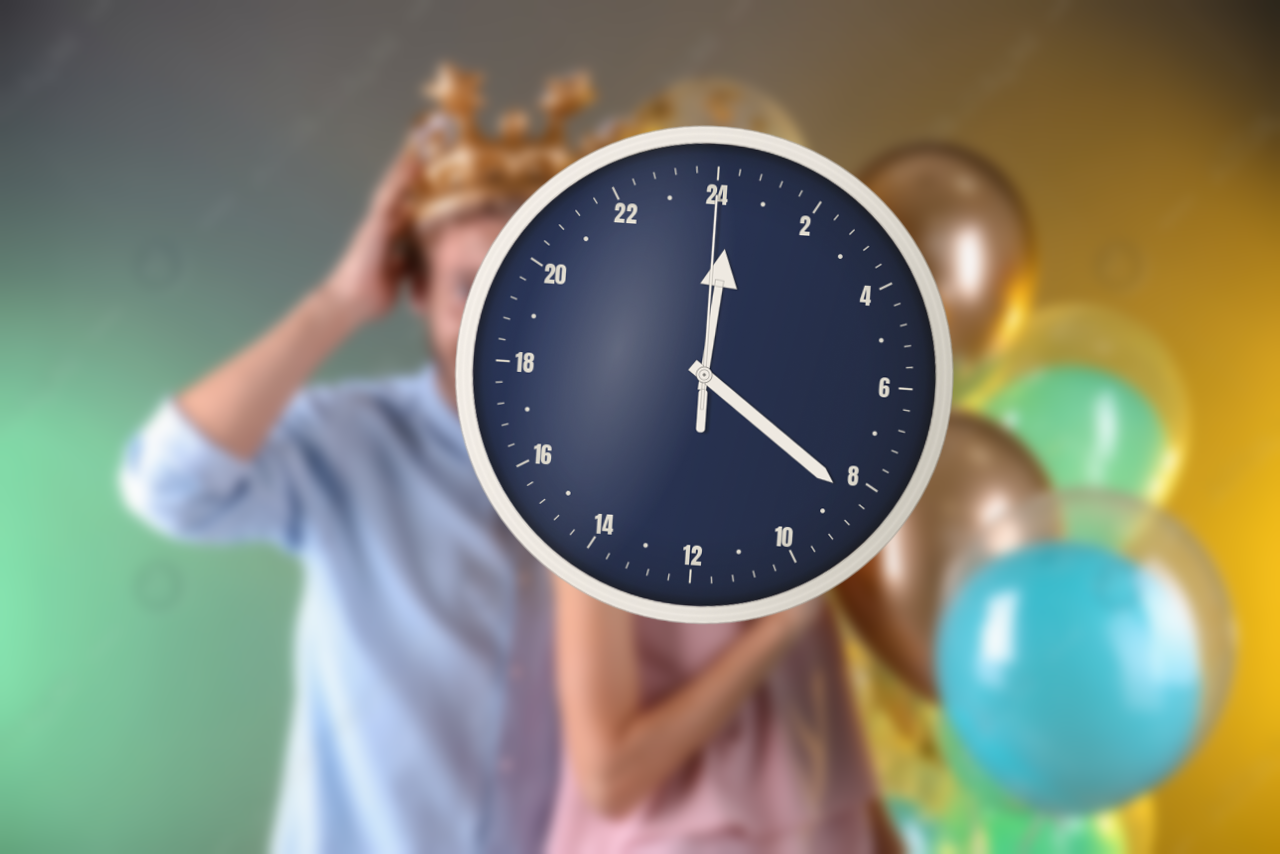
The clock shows 0:21:00
